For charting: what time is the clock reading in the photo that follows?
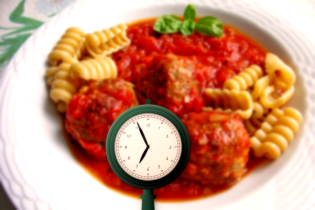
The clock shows 6:56
